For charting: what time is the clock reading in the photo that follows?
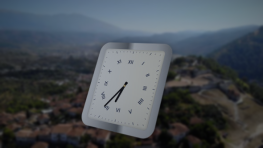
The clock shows 6:36
